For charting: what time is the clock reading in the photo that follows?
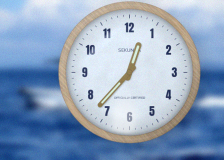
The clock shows 12:37
